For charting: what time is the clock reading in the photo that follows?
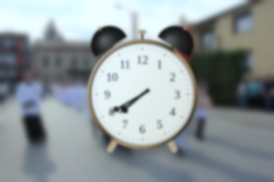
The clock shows 7:40
